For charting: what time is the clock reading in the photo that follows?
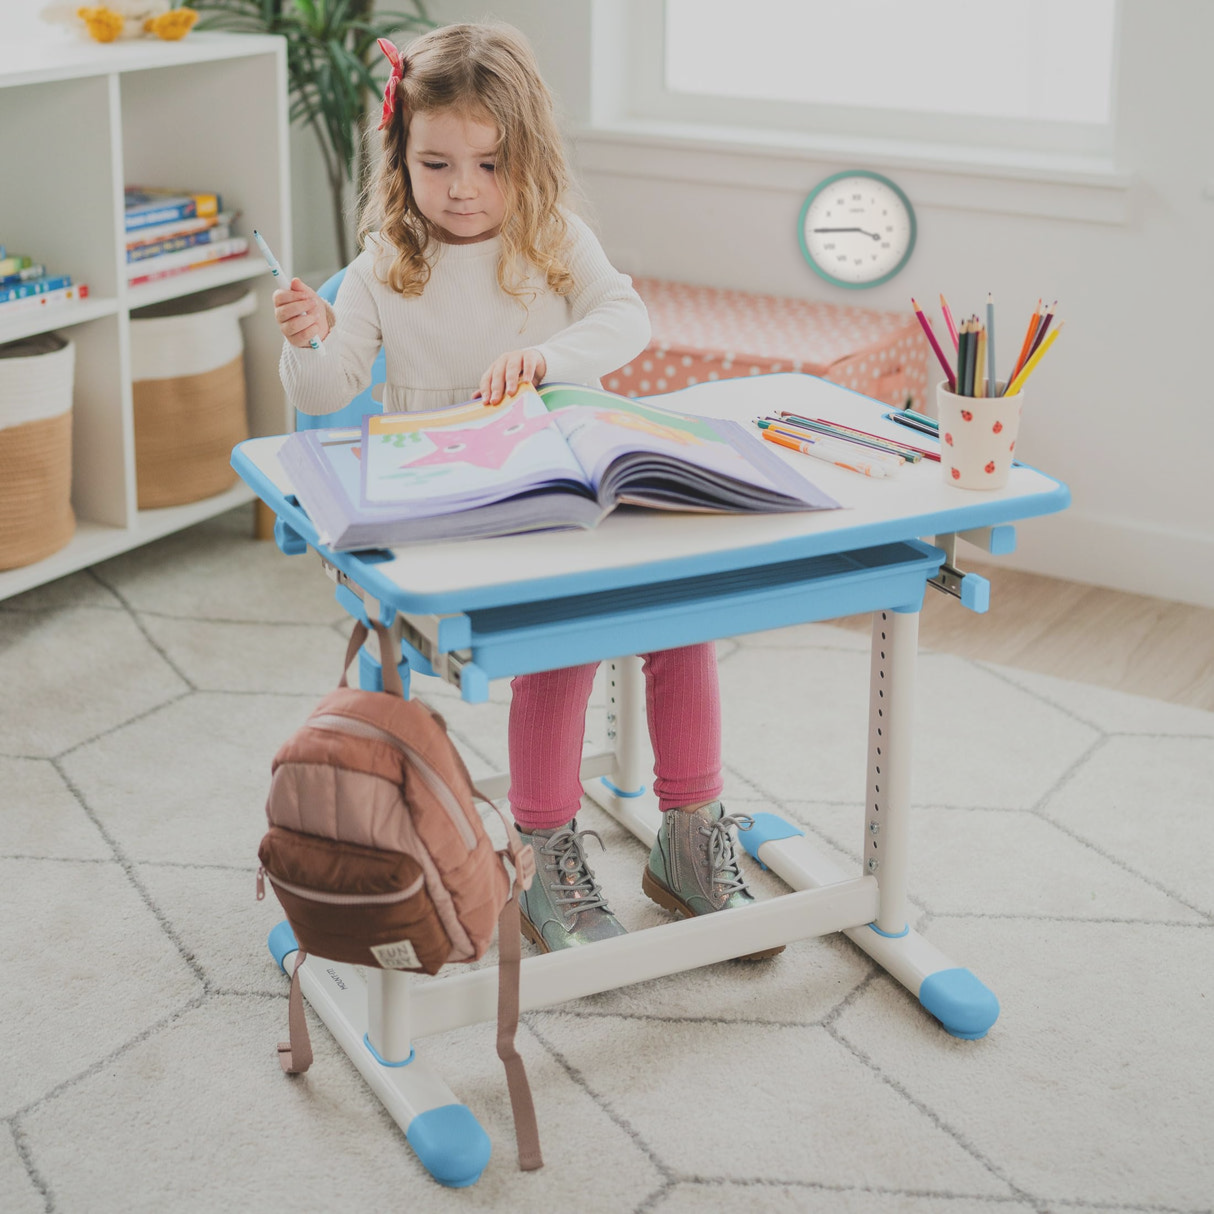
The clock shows 3:45
